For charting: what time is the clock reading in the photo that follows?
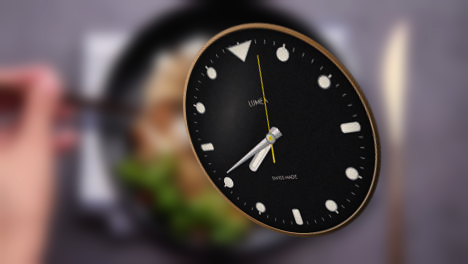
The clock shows 7:41:02
